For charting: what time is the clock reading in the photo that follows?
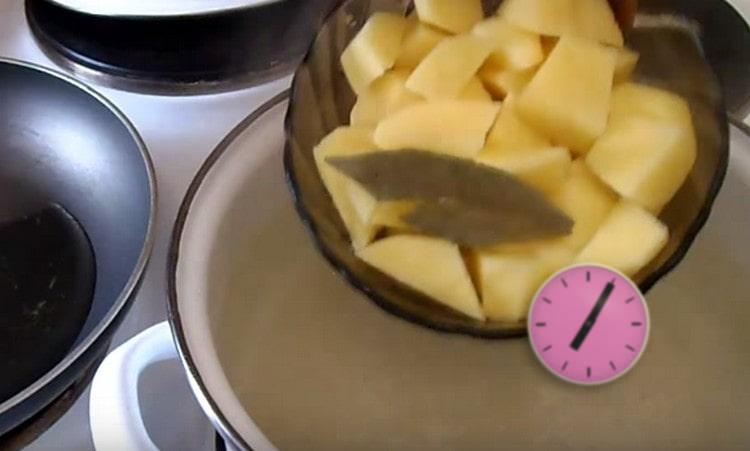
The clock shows 7:05
